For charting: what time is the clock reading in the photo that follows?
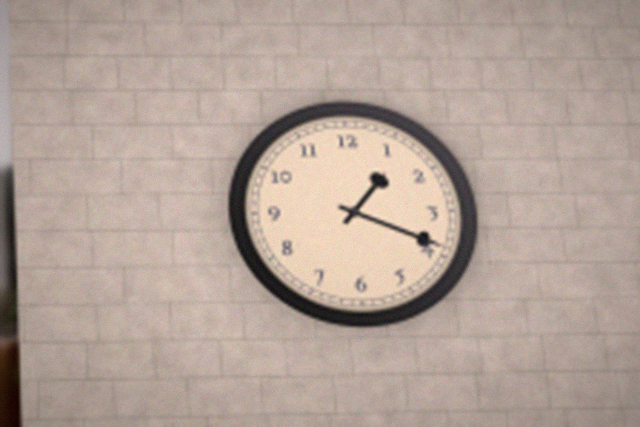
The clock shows 1:19
